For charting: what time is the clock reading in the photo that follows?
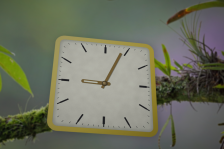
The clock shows 9:04
